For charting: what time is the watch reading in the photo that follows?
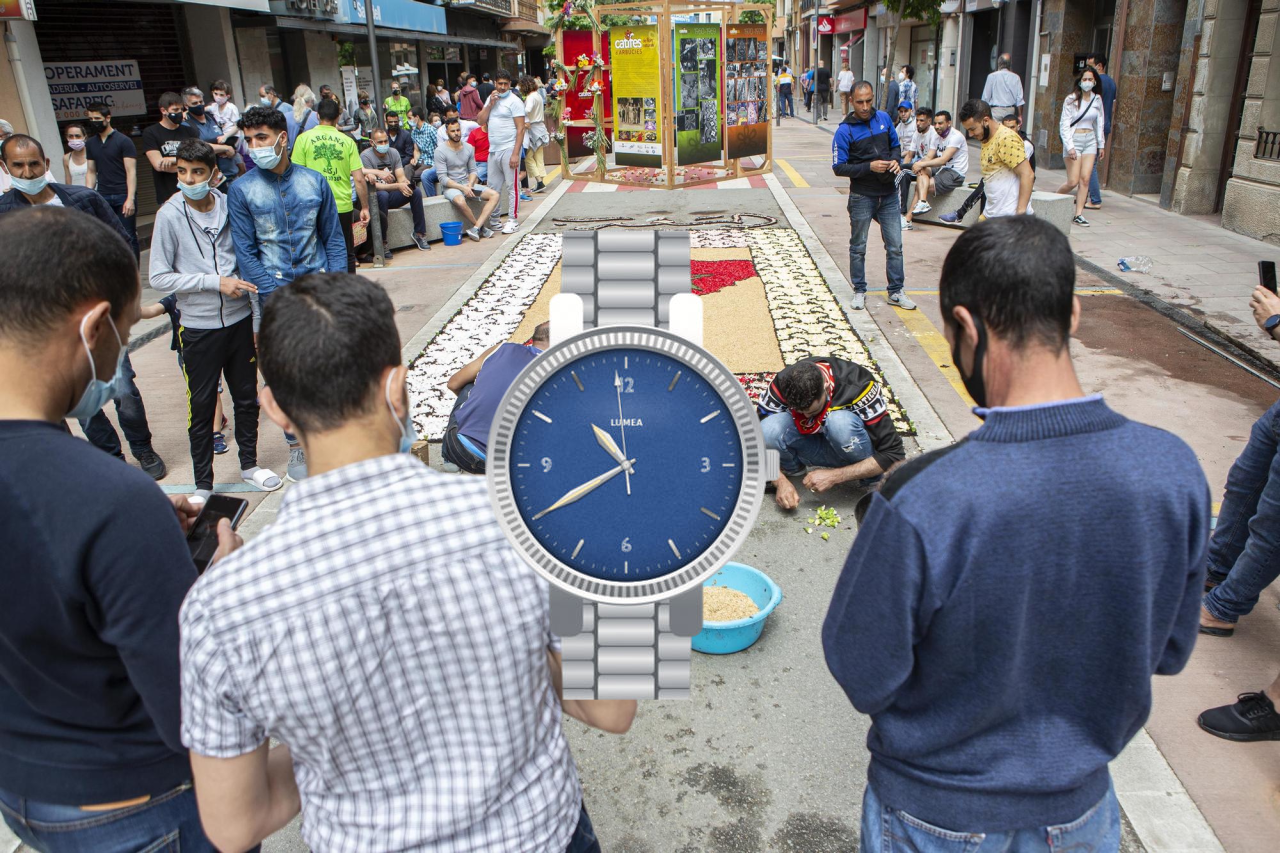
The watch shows 10:39:59
